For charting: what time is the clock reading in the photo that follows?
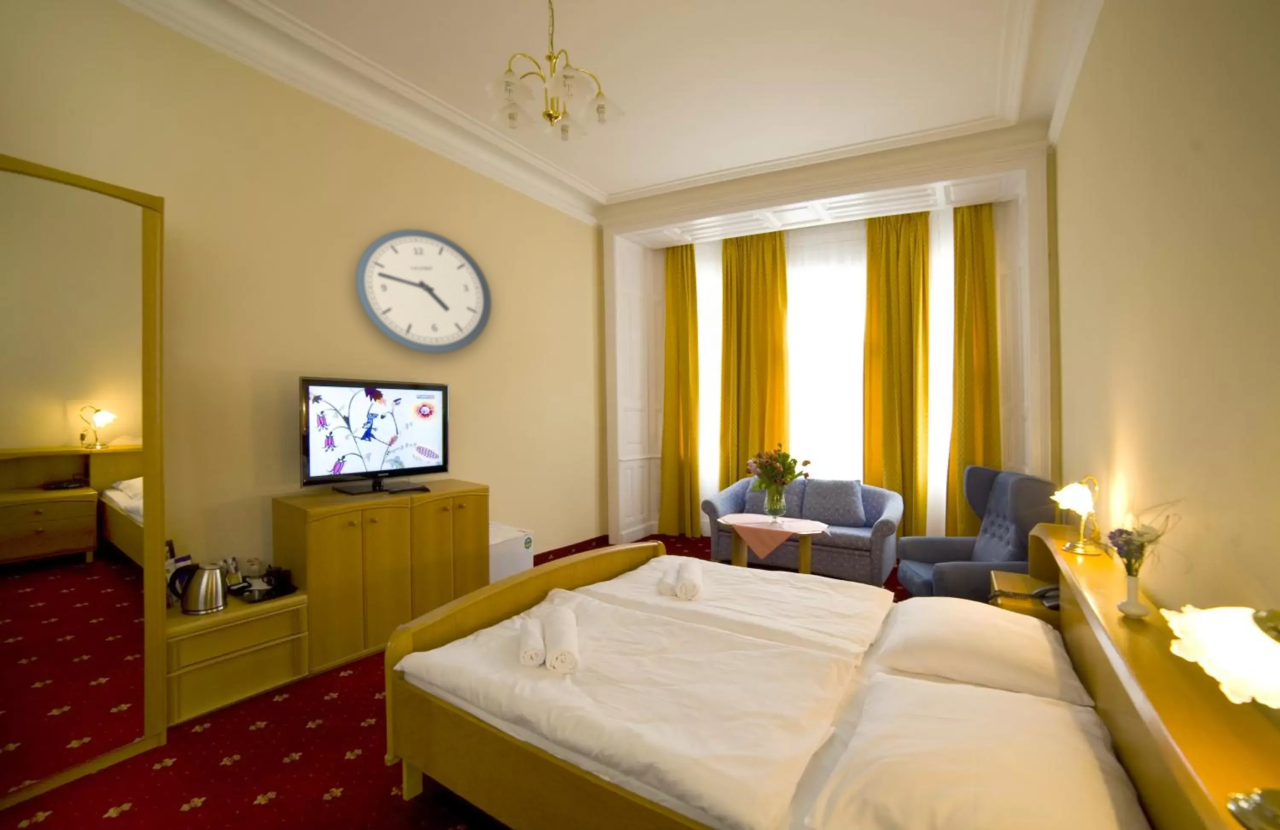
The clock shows 4:48
